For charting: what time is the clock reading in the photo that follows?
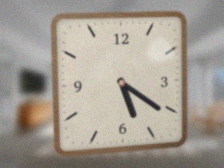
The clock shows 5:21
